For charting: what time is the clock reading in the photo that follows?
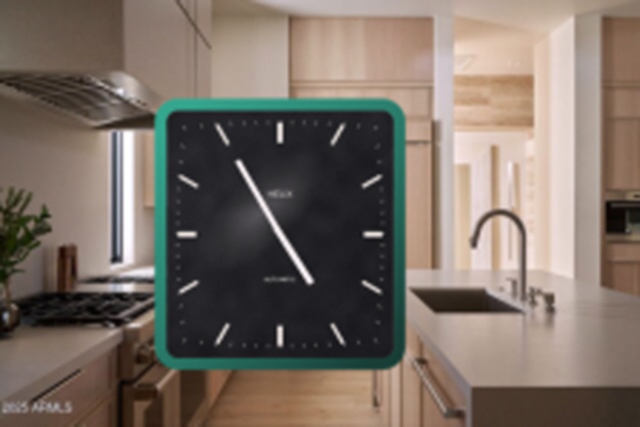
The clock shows 4:55
